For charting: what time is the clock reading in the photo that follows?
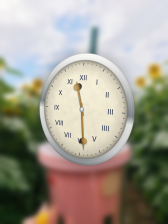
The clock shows 11:29
